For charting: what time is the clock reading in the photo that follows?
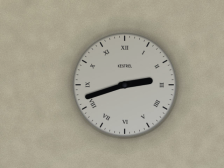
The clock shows 2:42
